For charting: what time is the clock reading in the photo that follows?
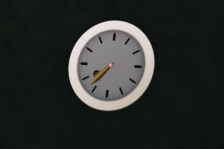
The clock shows 7:37
